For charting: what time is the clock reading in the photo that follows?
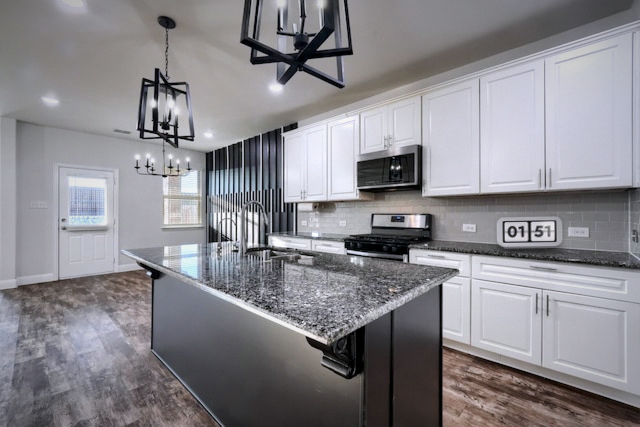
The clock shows 1:51
